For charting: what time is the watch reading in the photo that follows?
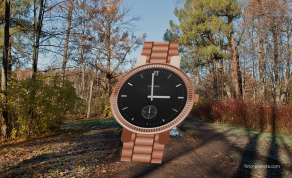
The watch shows 2:59
